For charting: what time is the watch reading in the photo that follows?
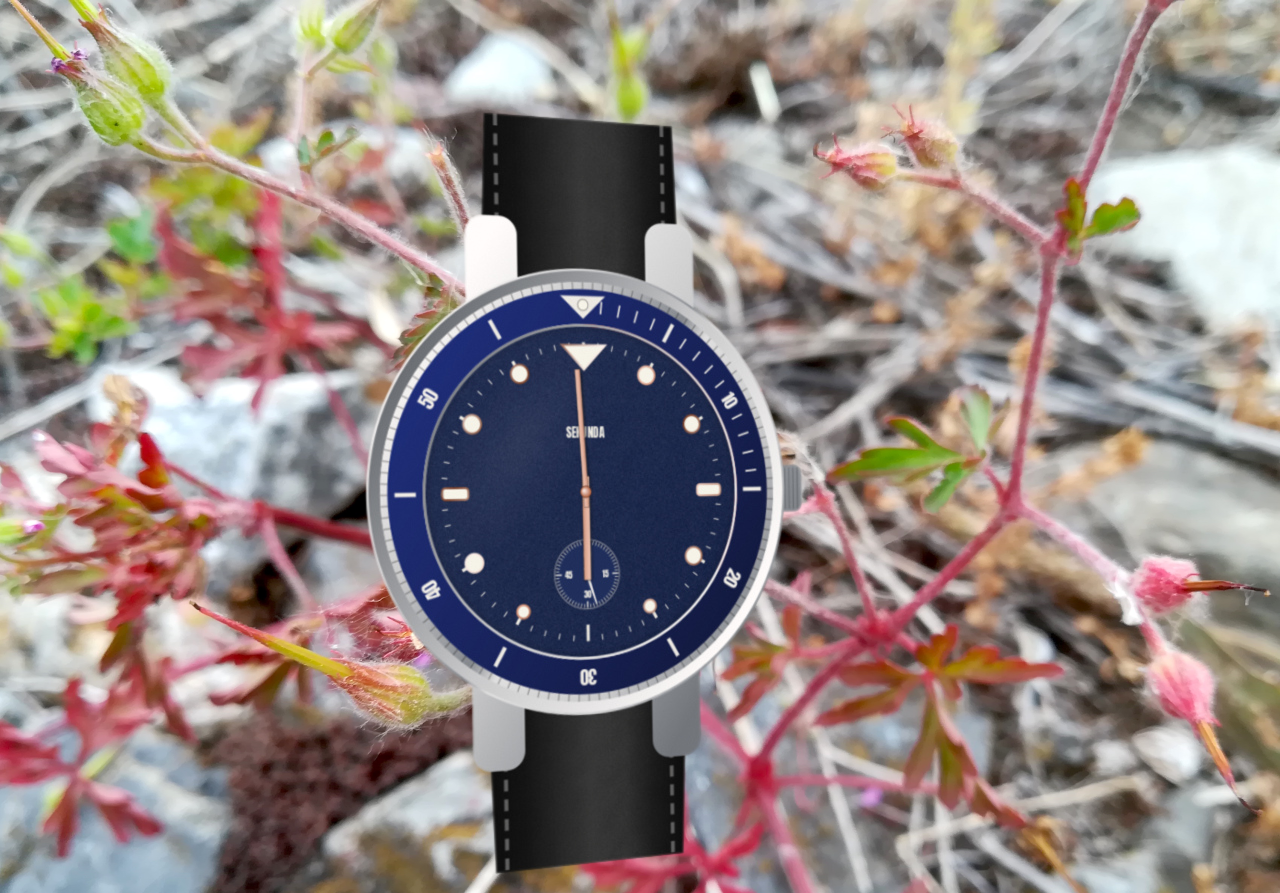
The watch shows 5:59:27
